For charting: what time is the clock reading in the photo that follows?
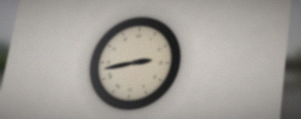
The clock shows 2:43
